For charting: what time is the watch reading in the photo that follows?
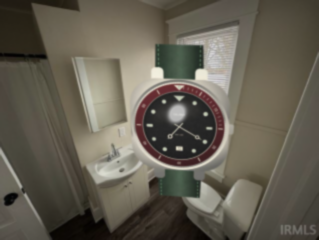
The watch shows 7:20
